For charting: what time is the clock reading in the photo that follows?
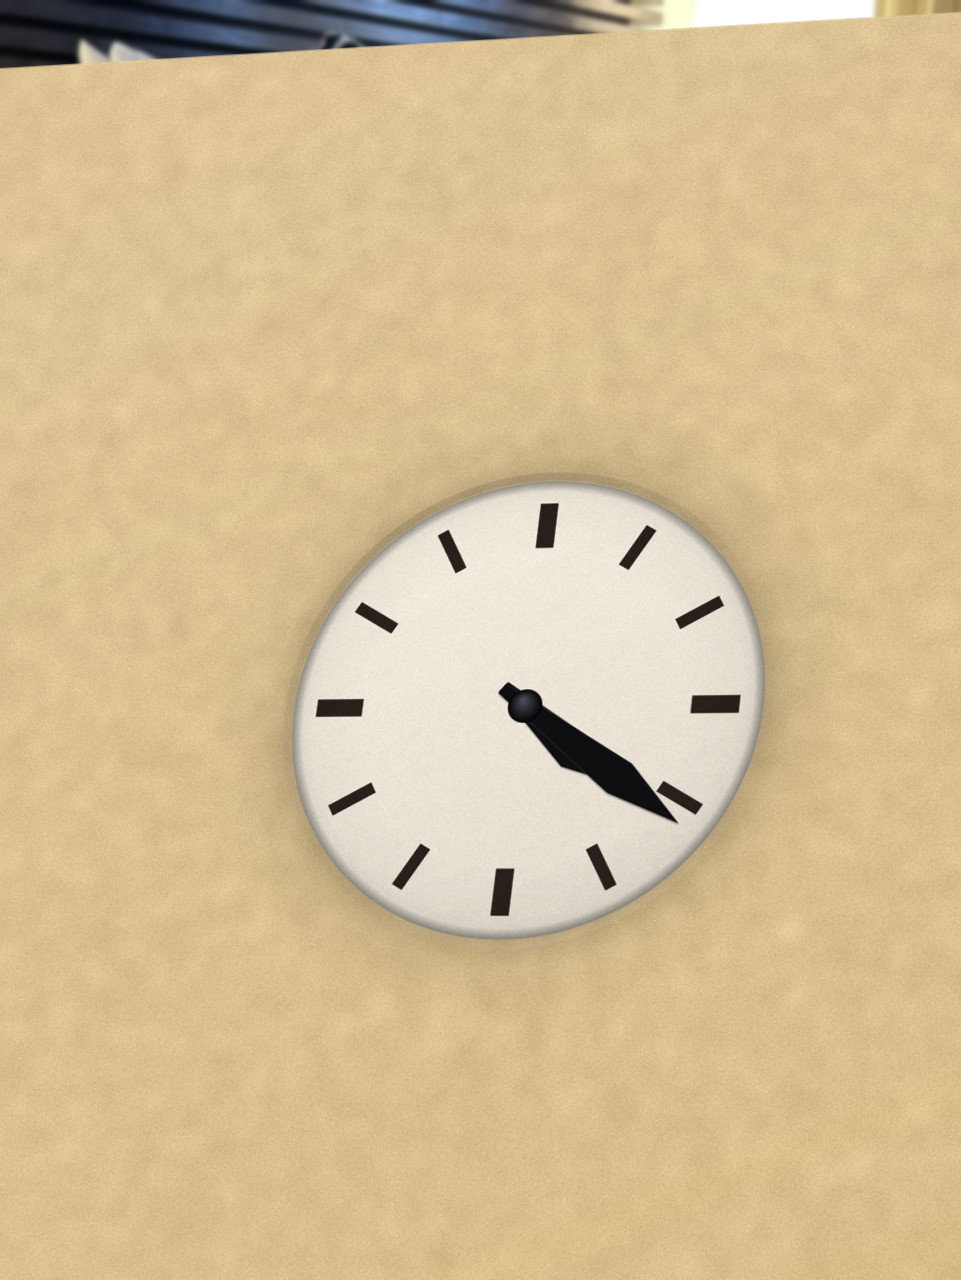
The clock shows 4:21
